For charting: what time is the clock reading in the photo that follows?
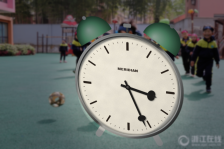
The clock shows 3:26
